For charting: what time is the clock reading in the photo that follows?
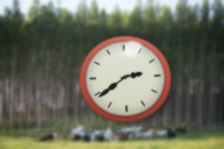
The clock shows 2:39
